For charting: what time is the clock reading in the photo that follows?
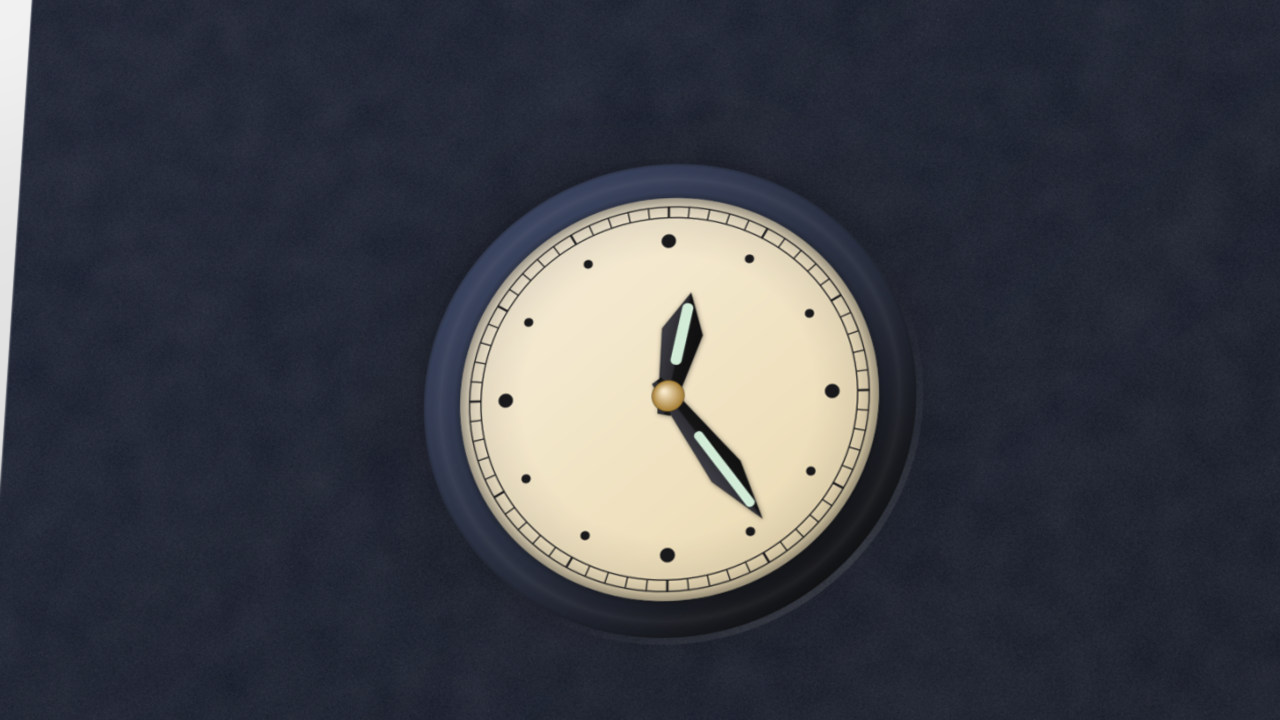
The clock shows 12:24
